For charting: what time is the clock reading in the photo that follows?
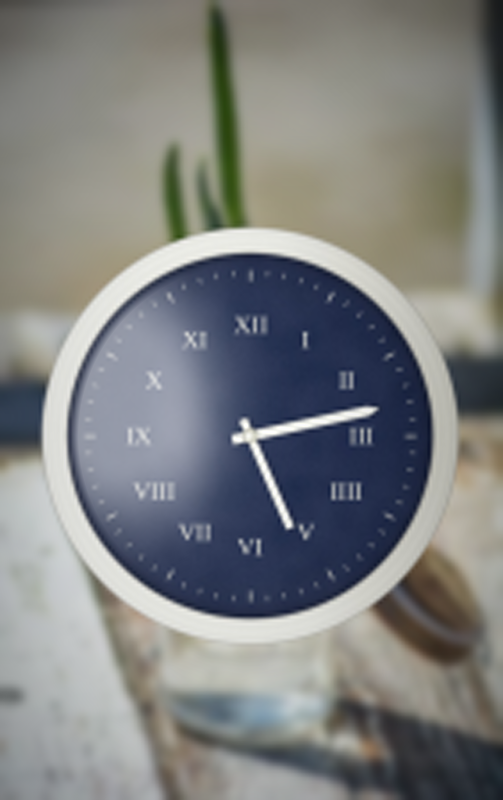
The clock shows 5:13
